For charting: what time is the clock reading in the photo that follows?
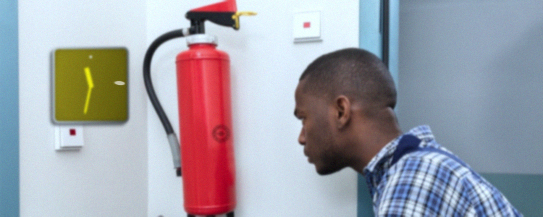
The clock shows 11:32
